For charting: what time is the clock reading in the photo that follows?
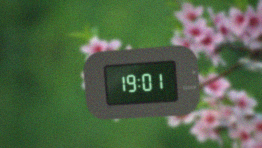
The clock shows 19:01
